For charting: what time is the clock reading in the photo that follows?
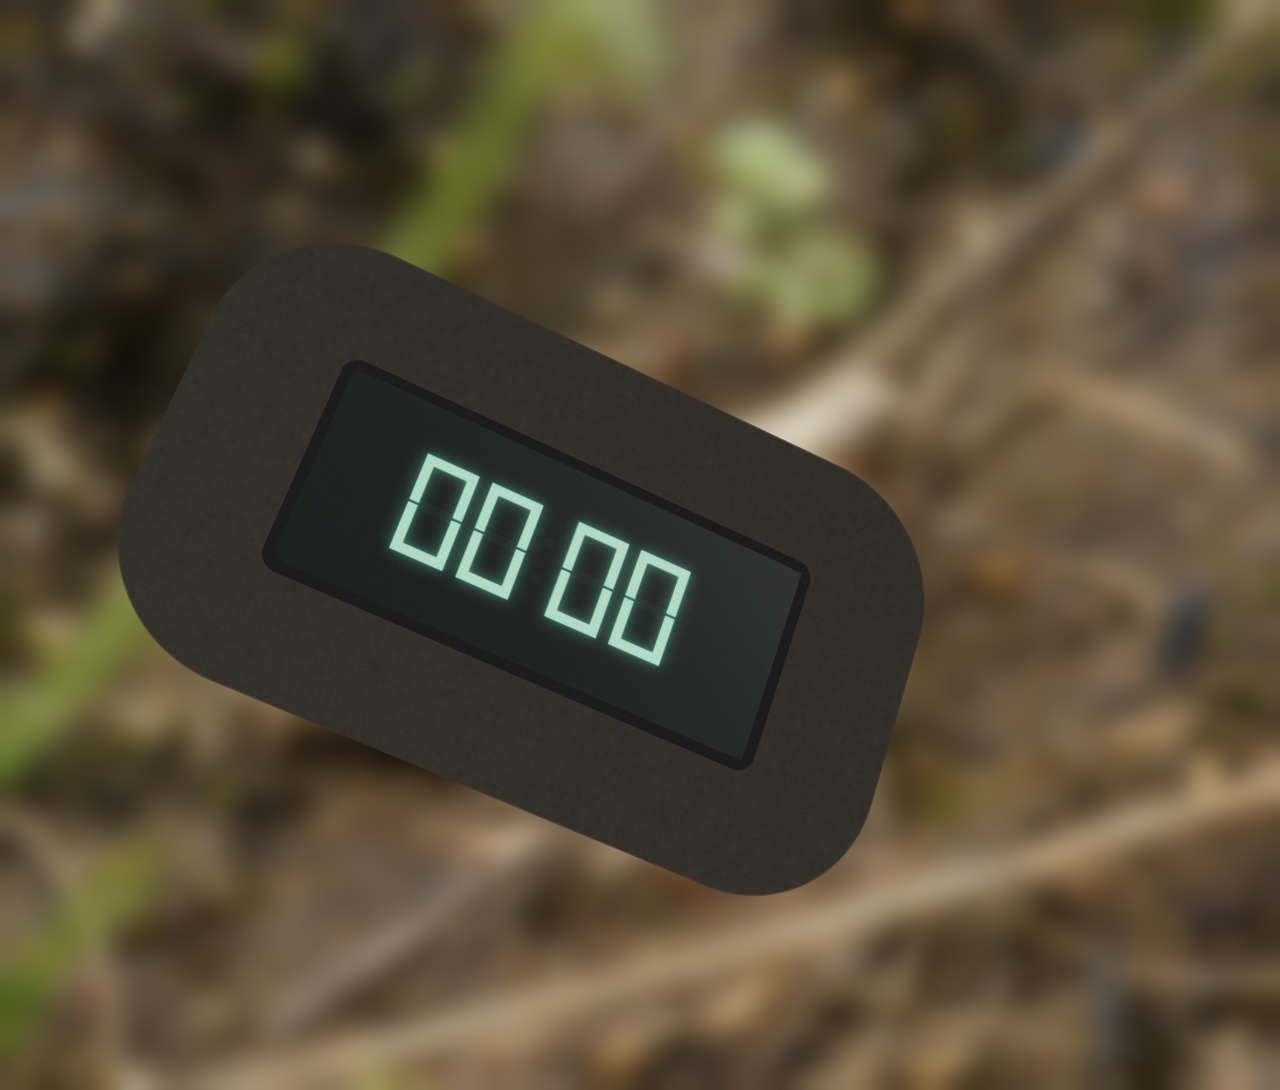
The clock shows 0:00
